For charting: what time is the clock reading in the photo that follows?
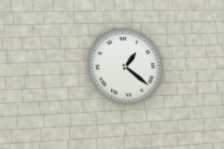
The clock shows 1:22
